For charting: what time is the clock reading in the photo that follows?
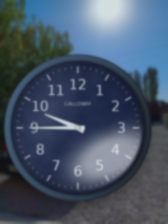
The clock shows 9:45
